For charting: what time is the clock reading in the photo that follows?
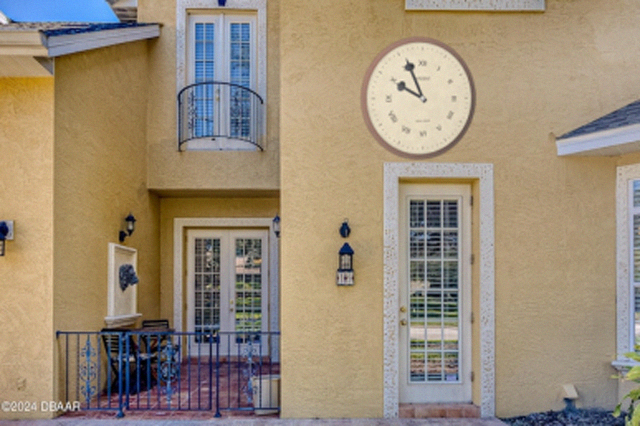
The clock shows 9:56
